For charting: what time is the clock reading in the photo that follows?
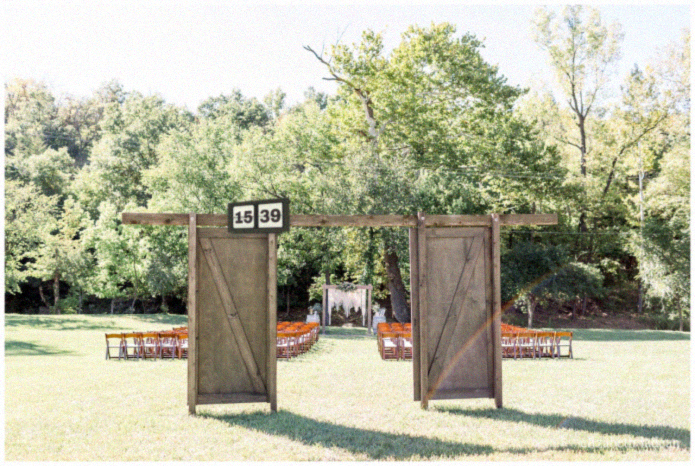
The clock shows 15:39
